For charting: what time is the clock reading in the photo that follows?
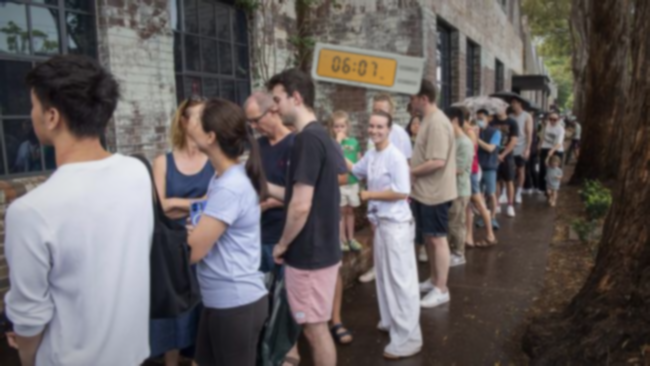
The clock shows 6:07
